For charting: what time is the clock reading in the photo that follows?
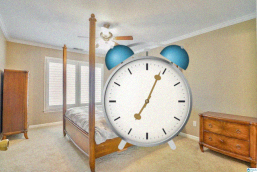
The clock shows 7:04
